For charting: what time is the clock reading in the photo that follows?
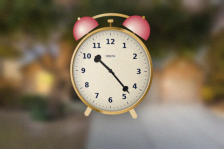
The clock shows 10:23
